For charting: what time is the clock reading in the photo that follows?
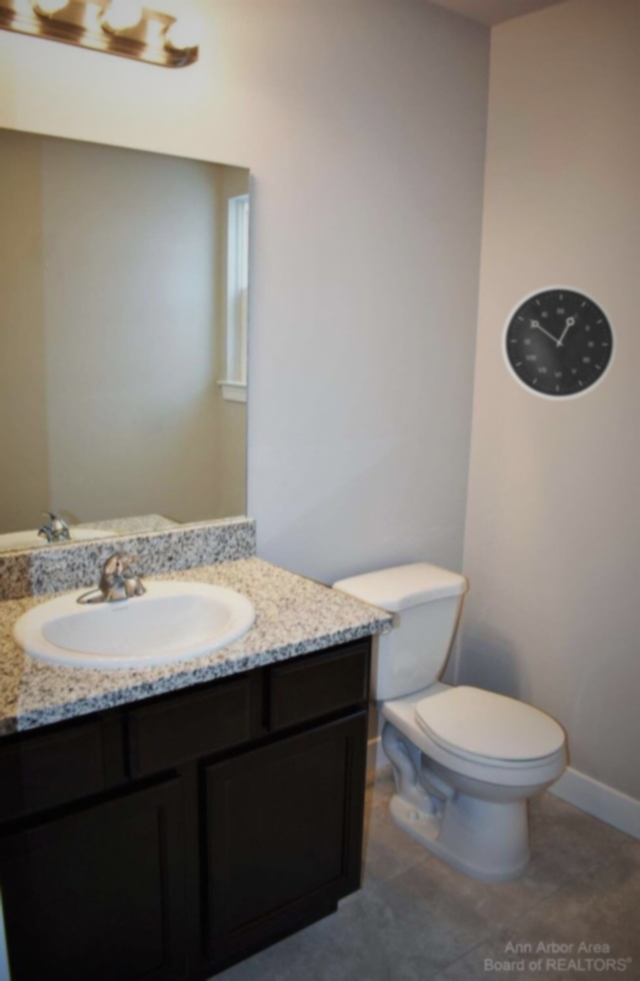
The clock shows 12:51
